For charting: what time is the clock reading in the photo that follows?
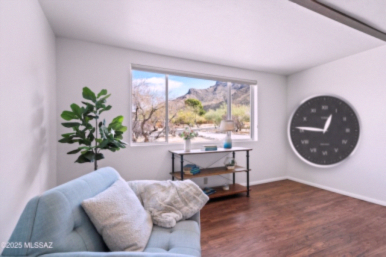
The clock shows 12:46
